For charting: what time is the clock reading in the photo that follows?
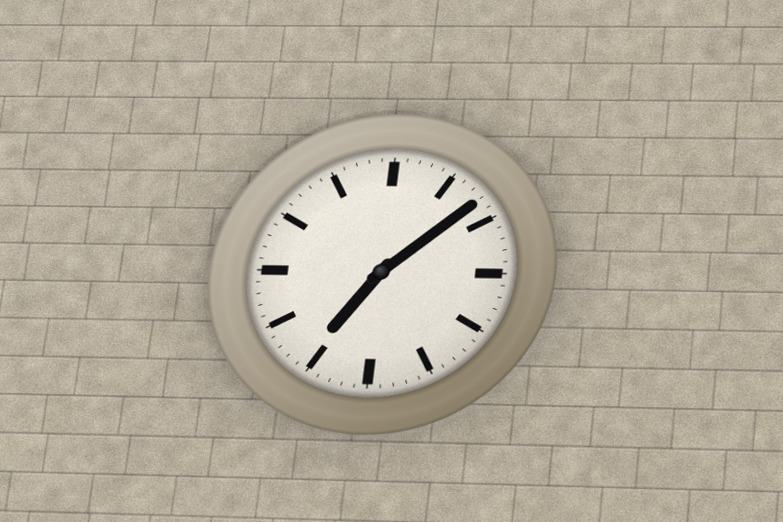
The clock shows 7:08
